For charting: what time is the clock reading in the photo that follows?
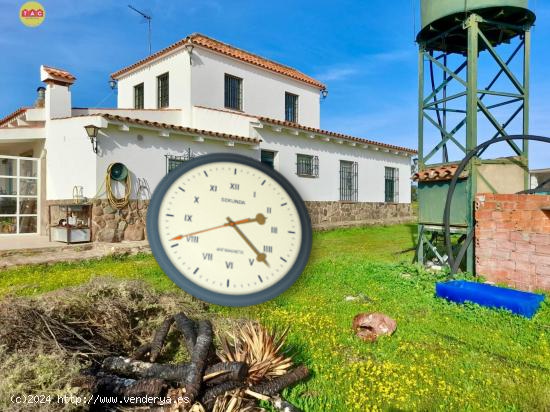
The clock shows 2:22:41
